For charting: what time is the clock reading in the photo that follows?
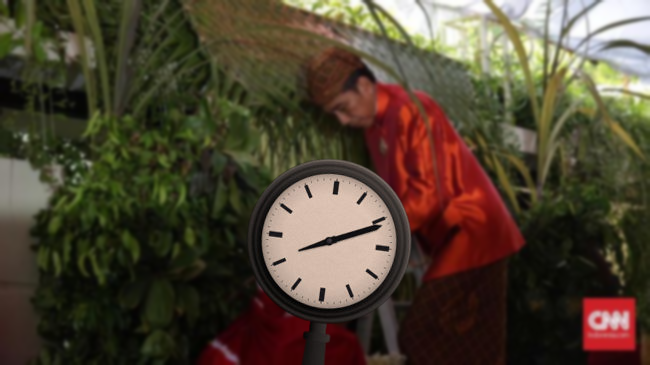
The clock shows 8:11
